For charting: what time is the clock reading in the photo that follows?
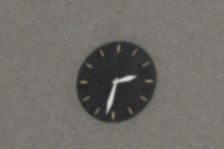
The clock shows 2:32
